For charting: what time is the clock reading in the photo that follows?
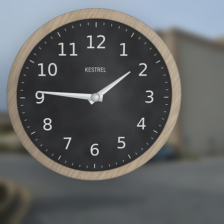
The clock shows 1:46
